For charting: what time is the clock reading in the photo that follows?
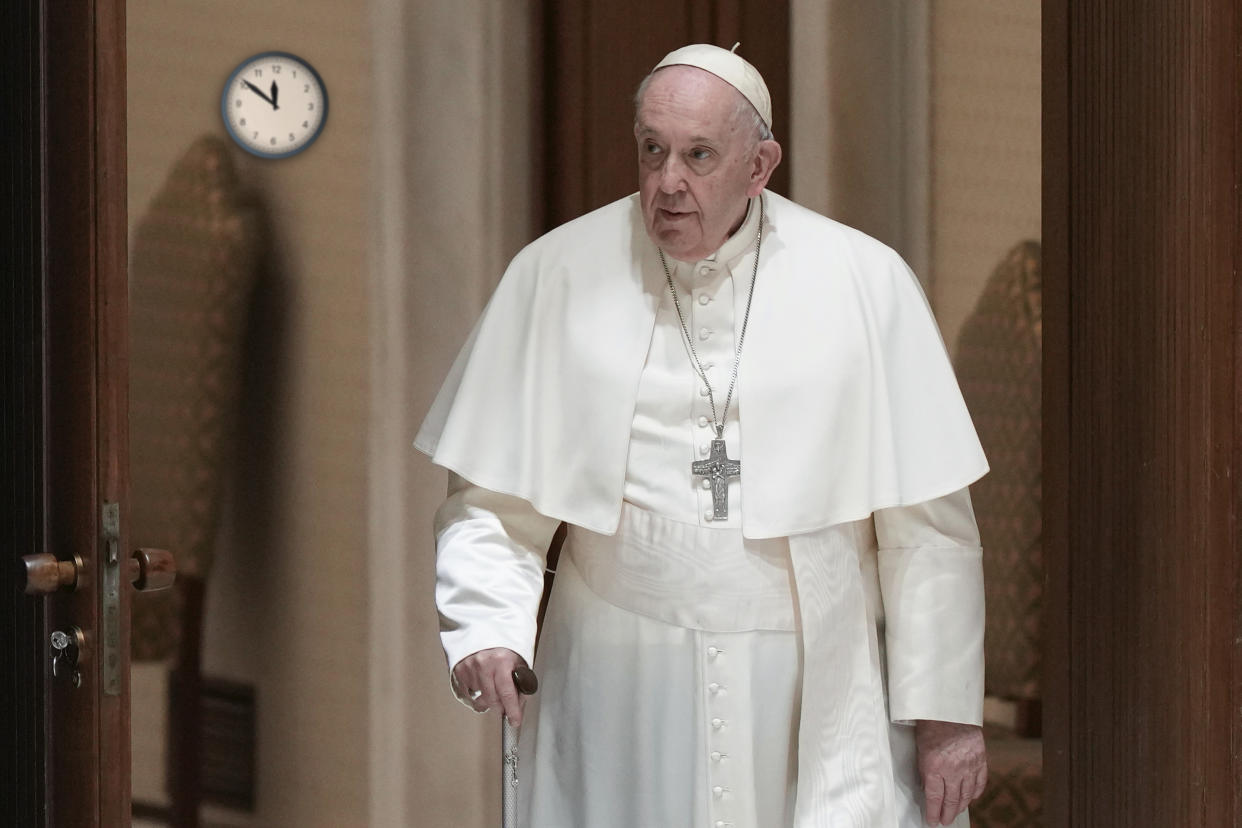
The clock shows 11:51
